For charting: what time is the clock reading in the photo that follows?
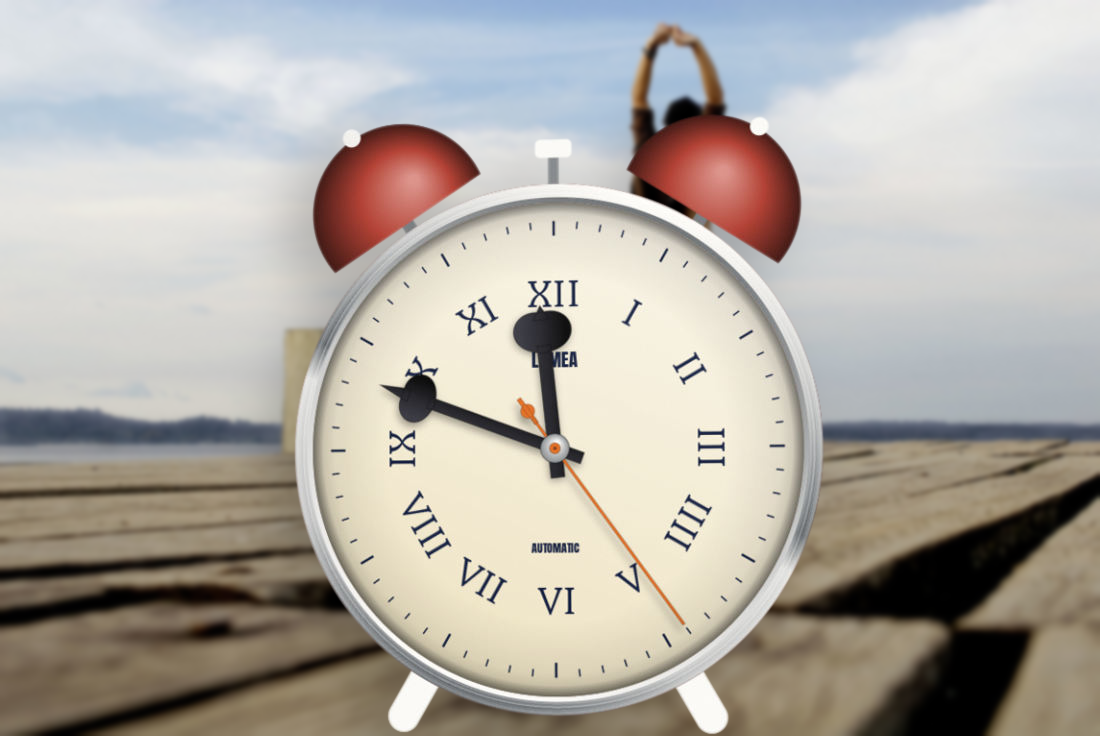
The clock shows 11:48:24
